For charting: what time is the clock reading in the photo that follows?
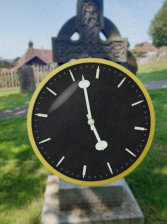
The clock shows 4:57
